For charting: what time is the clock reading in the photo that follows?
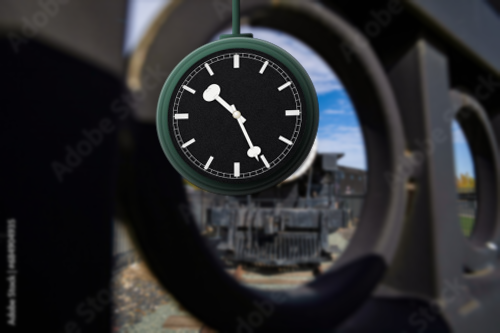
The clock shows 10:26
